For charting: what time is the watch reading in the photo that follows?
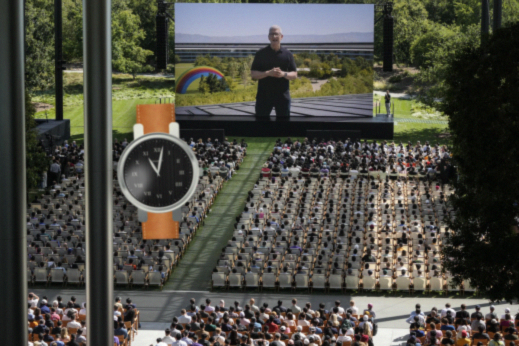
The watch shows 11:02
